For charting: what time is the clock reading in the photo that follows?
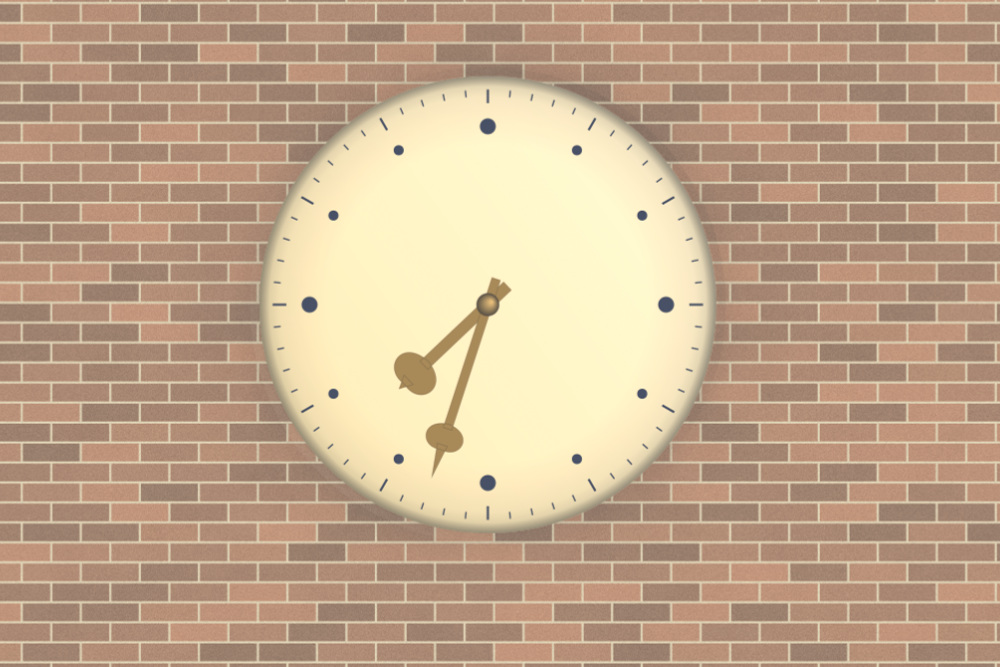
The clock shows 7:33
